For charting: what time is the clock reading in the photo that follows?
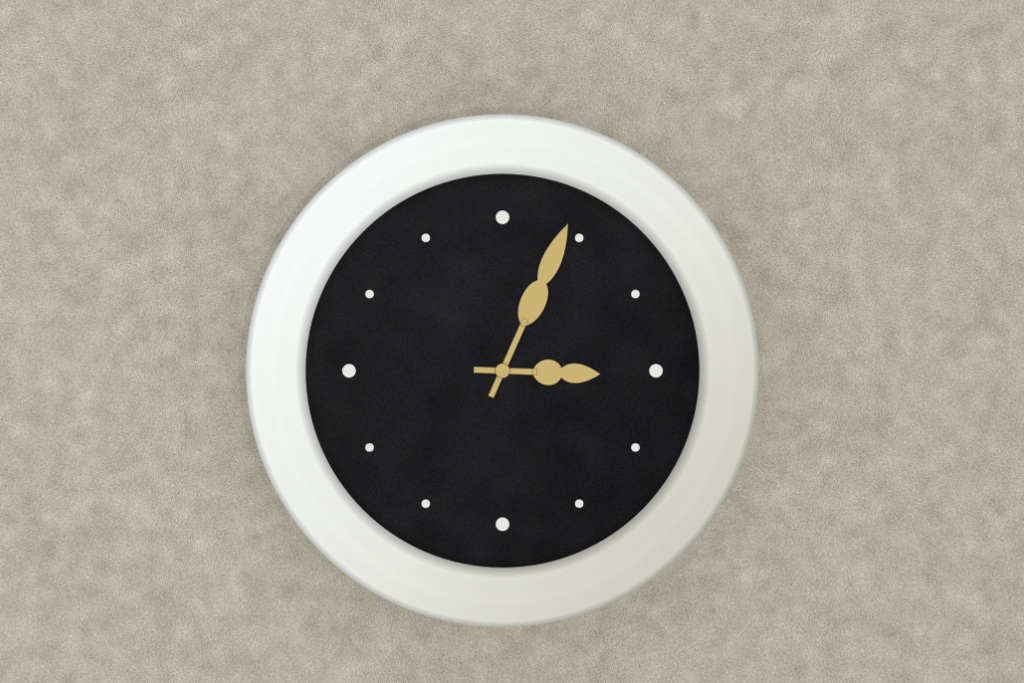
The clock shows 3:04
